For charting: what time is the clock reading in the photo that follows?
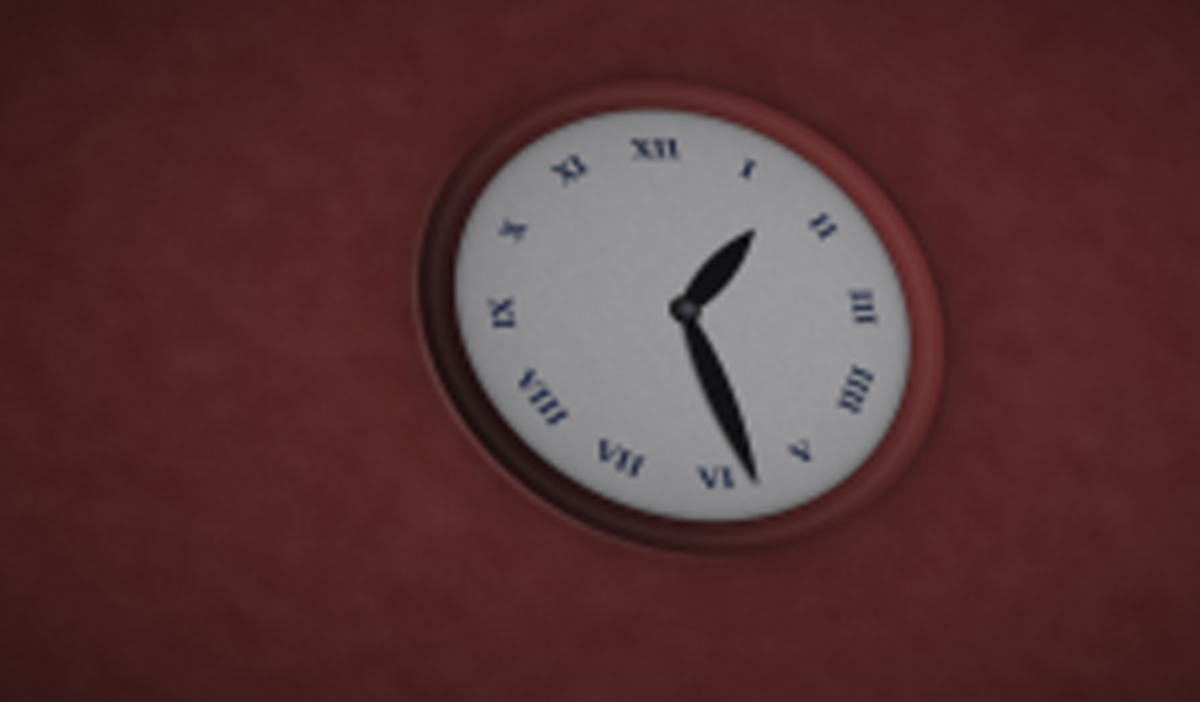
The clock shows 1:28
